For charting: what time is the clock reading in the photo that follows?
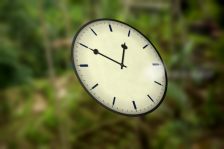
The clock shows 12:50
